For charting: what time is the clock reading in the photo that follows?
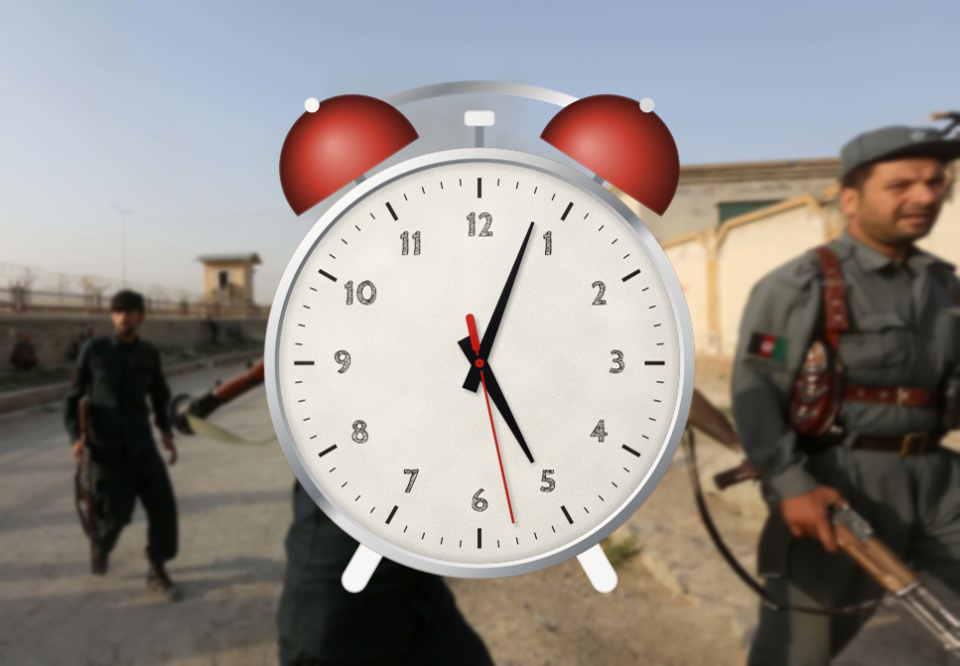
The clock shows 5:03:28
